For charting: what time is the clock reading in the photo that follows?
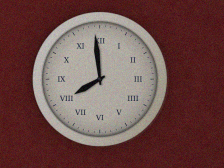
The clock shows 7:59
